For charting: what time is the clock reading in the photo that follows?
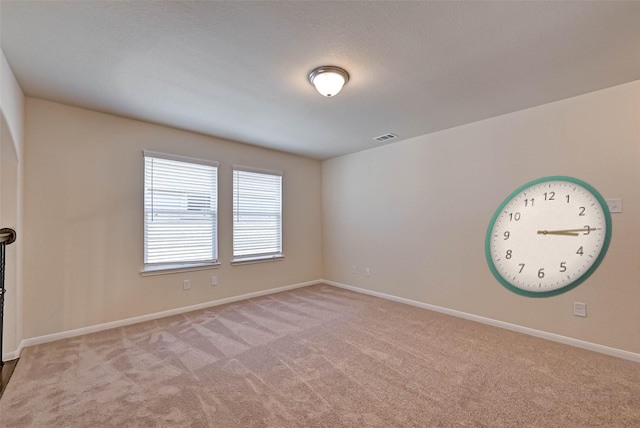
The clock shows 3:15
